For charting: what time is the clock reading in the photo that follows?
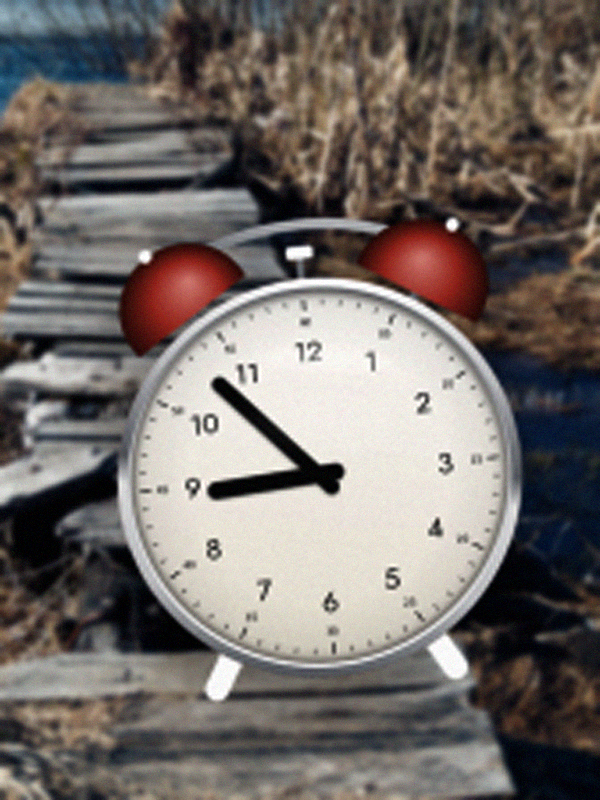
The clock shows 8:53
